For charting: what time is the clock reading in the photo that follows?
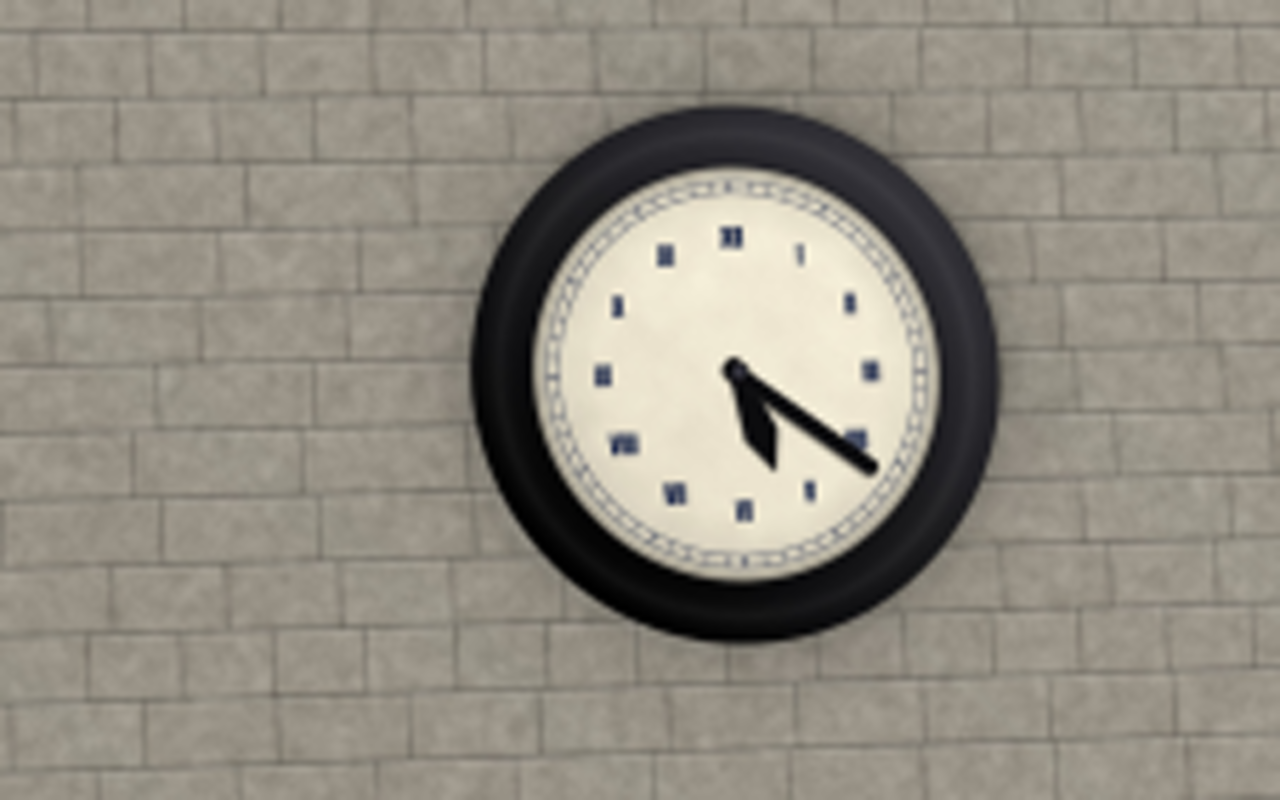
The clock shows 5:21
